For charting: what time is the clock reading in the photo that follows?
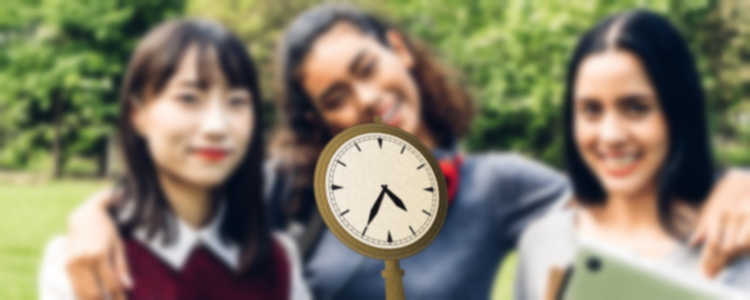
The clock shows 4:35
